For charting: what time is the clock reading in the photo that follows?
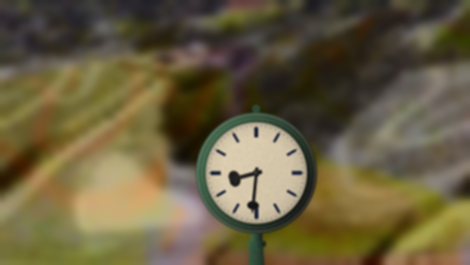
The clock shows 8:31
